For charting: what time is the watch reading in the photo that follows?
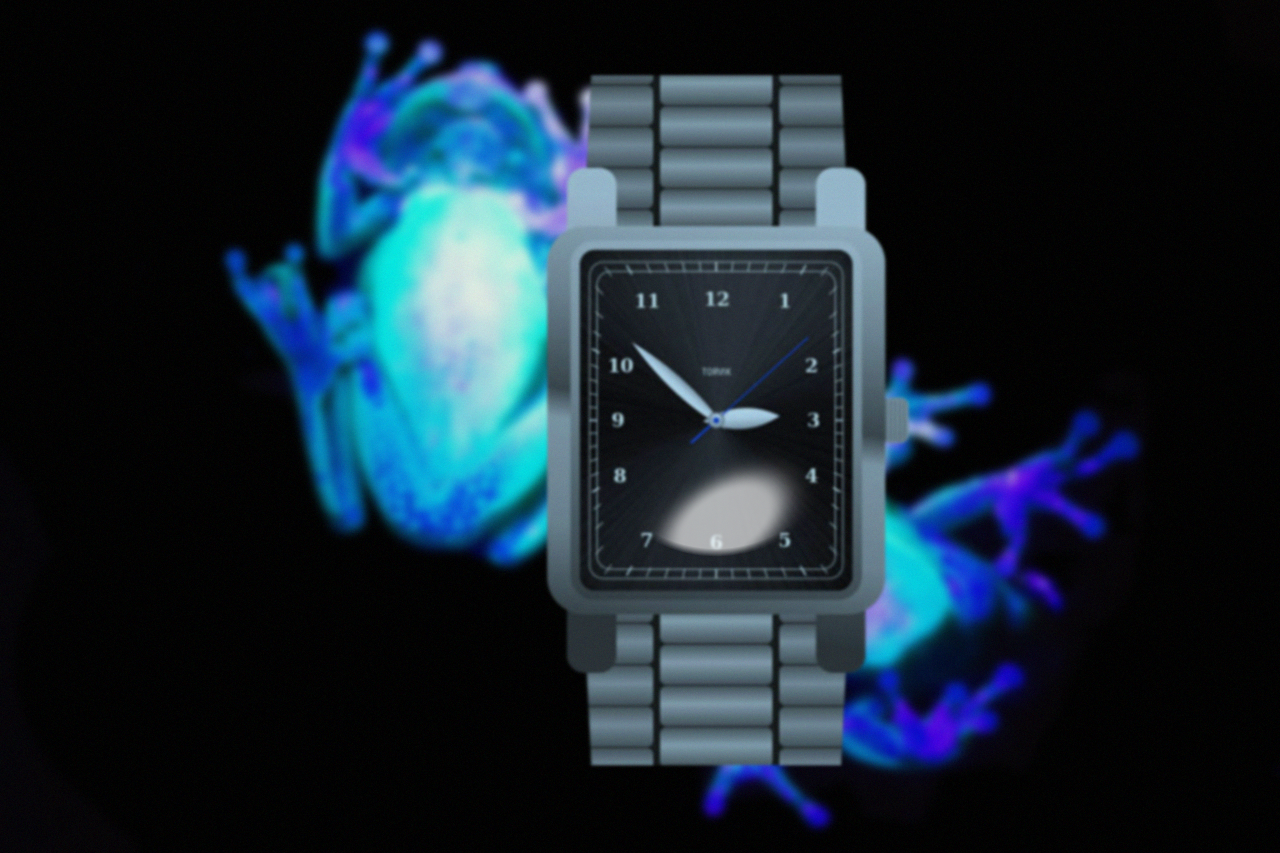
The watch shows 2:52:08
